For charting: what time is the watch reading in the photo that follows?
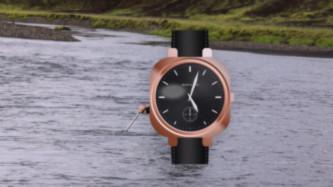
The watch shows 5:03
